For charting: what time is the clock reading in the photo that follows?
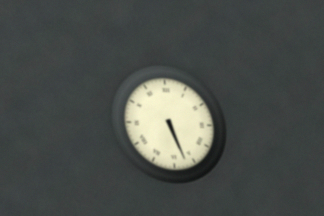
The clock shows 5:27
